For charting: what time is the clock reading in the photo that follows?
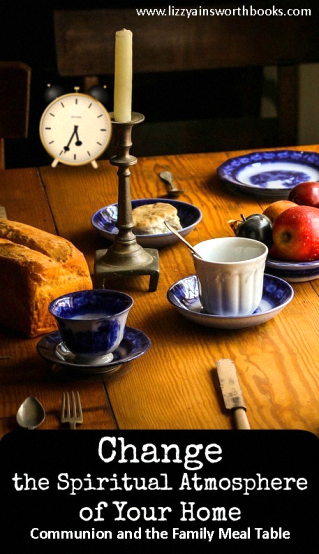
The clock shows 5:34
